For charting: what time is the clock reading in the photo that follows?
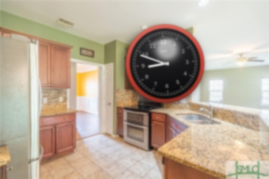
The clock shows 8:49
